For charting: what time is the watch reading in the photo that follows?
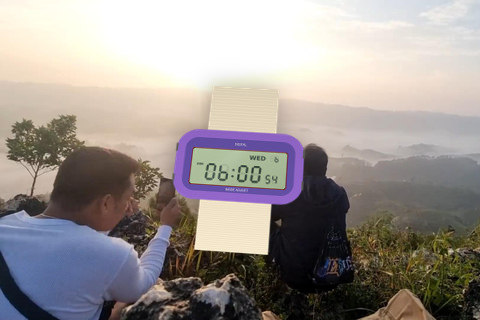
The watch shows 6:00:54
